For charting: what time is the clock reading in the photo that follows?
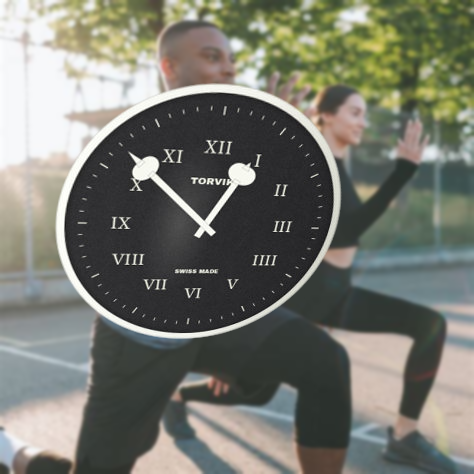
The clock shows 12:52
